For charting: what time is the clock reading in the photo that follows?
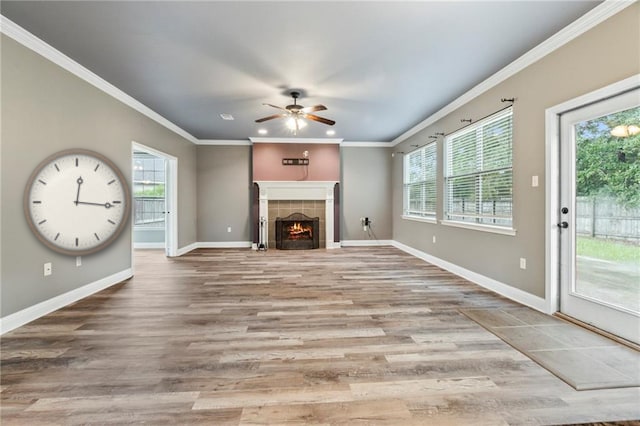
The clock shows 12:16
